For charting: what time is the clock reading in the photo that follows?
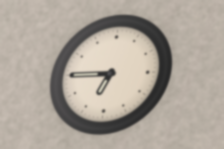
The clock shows 6:45
